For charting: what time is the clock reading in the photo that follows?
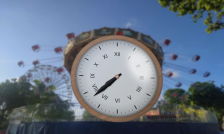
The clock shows 7:38
